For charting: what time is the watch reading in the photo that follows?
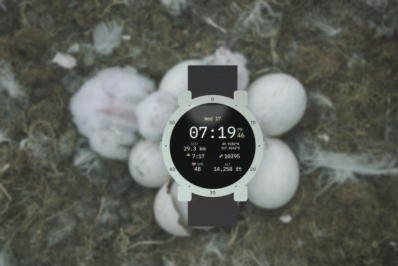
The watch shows 7:19
